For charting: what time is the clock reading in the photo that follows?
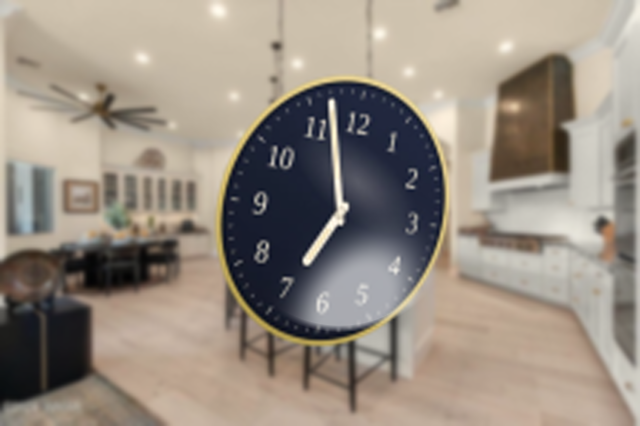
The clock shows 6:57
